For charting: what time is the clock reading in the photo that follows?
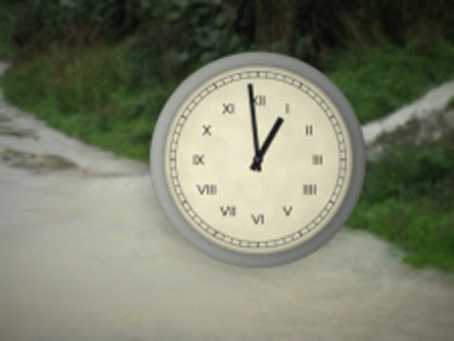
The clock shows 12:59
